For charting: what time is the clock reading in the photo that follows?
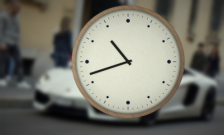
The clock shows 10:42
